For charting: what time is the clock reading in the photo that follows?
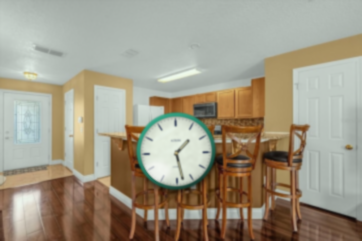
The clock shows 1:28
